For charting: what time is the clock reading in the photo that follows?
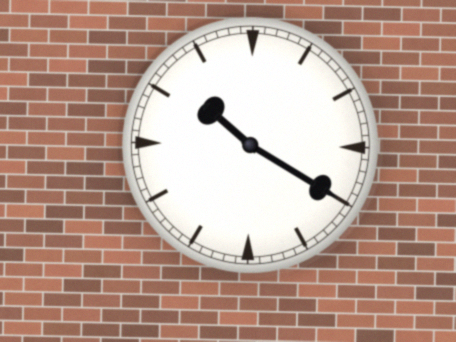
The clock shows 10:20
